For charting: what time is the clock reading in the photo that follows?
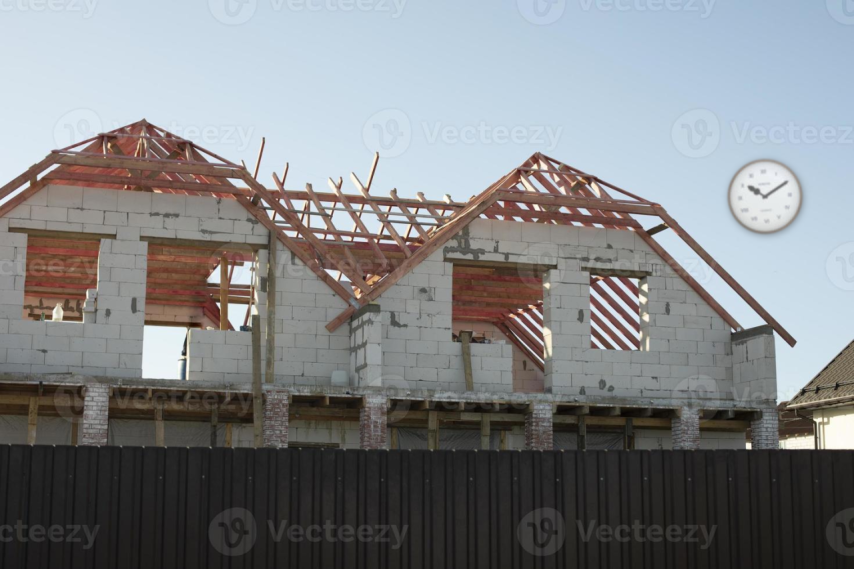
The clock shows 10:10
